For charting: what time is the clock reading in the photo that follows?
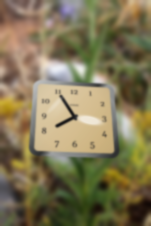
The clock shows 7:55
